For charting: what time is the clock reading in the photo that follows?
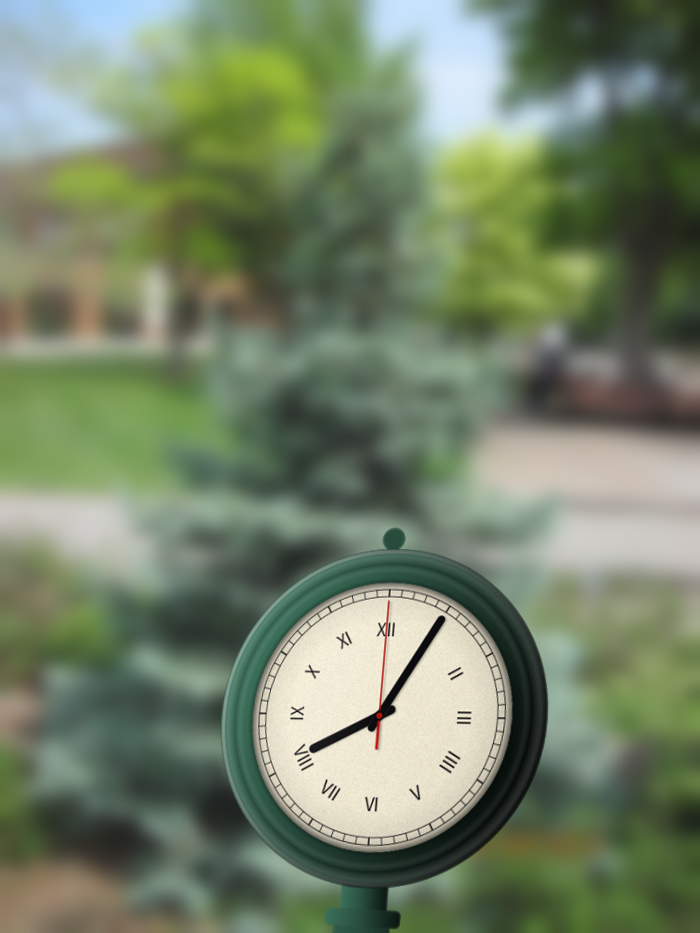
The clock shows 8:05:00
